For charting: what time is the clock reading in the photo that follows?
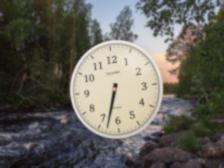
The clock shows 6:33
